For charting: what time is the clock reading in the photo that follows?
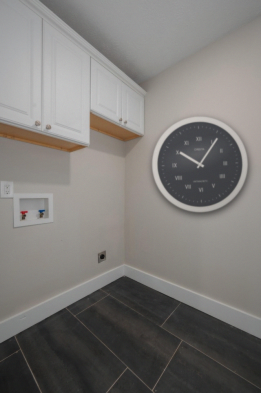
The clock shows 10:06
